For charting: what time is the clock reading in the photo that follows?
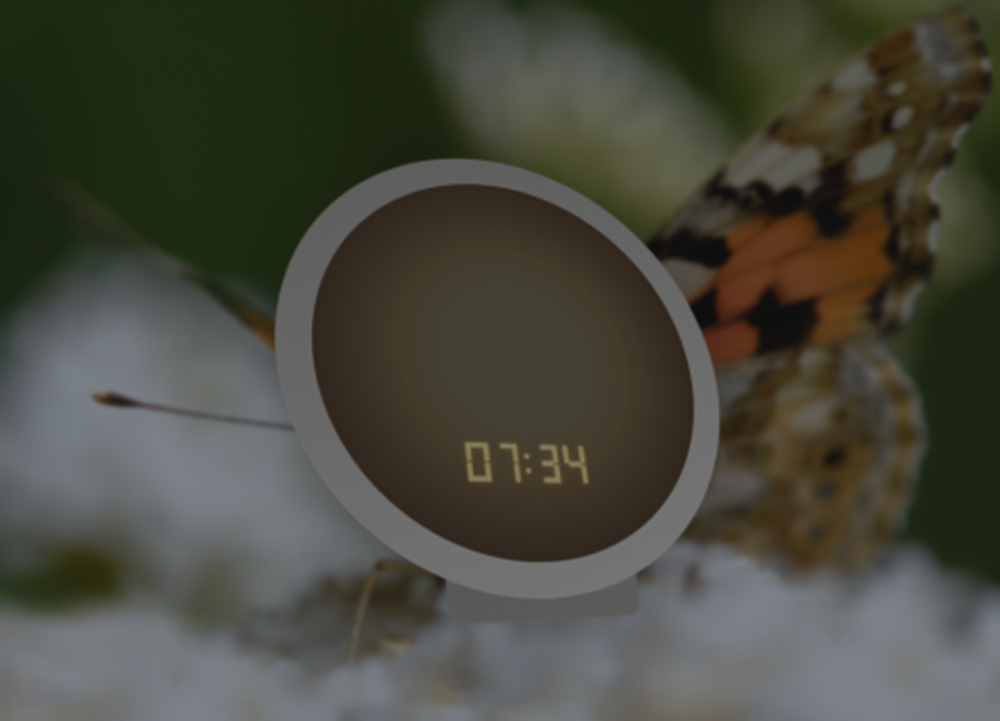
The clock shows 7:34
